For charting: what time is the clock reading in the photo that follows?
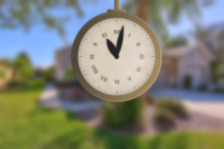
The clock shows 11:02
